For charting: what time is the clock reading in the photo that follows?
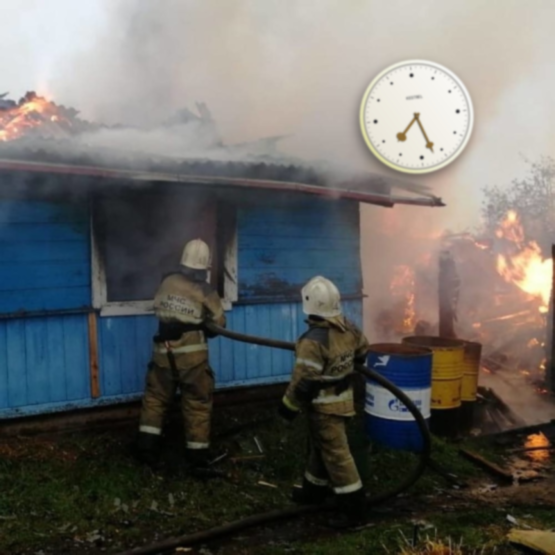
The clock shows 7:27
